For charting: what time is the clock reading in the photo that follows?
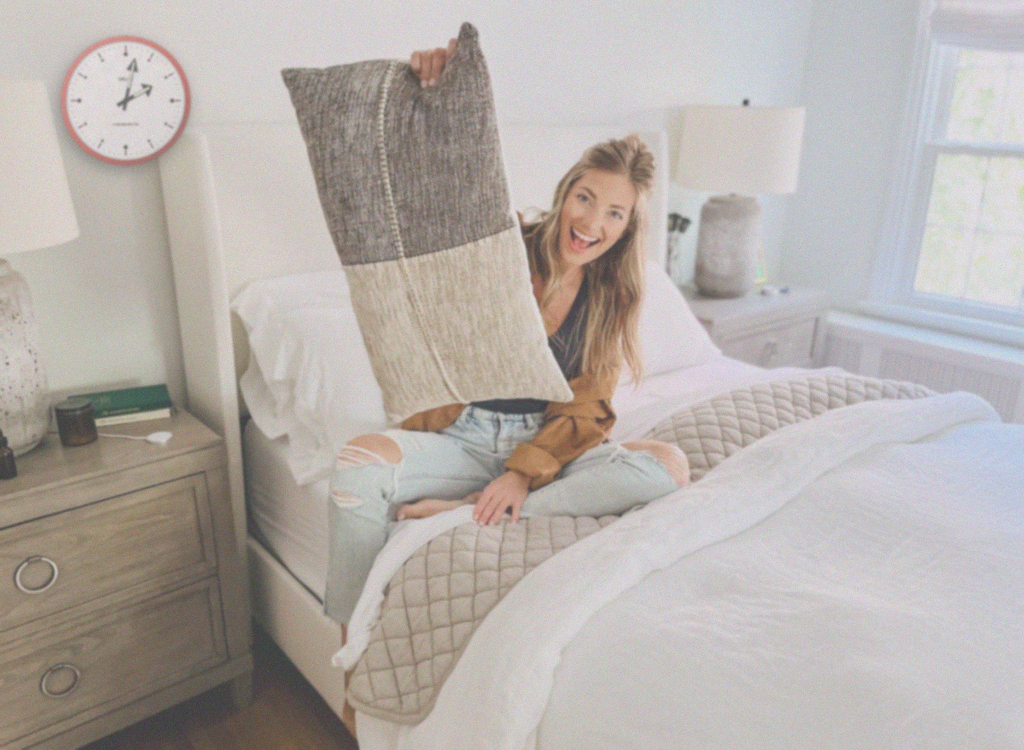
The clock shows 2:02
